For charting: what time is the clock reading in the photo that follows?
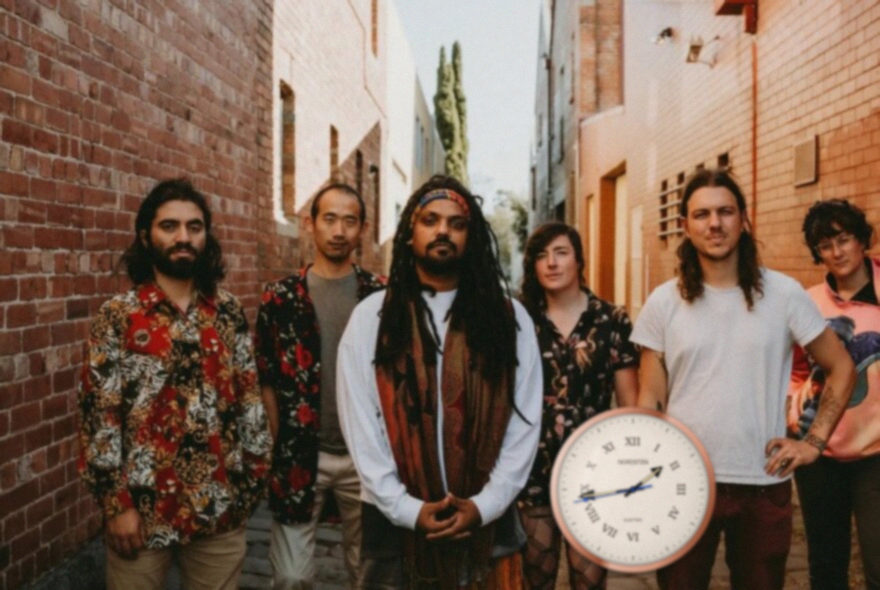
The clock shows 1:43:43
